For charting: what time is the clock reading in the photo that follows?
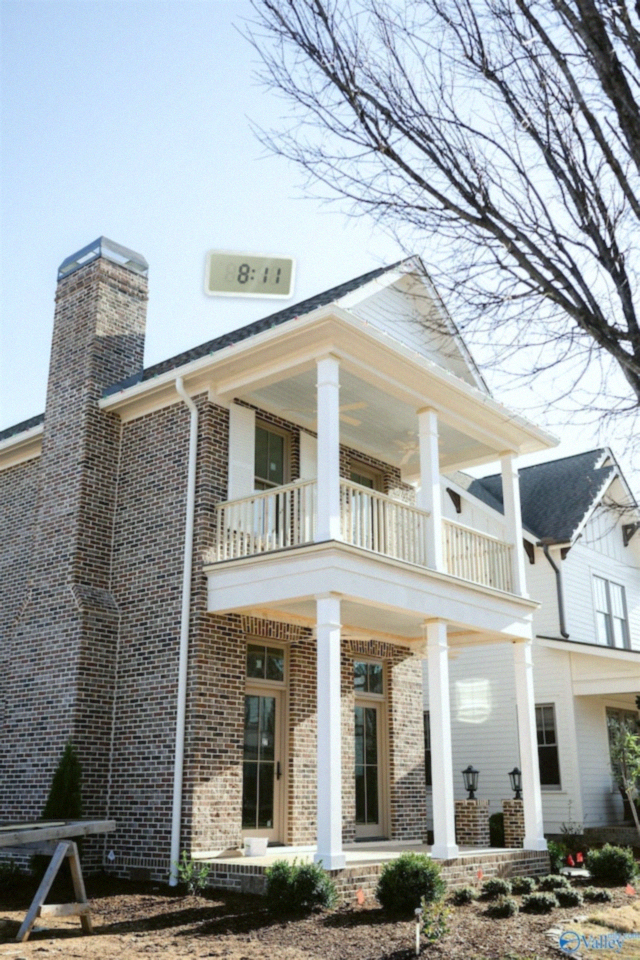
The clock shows 8:11
